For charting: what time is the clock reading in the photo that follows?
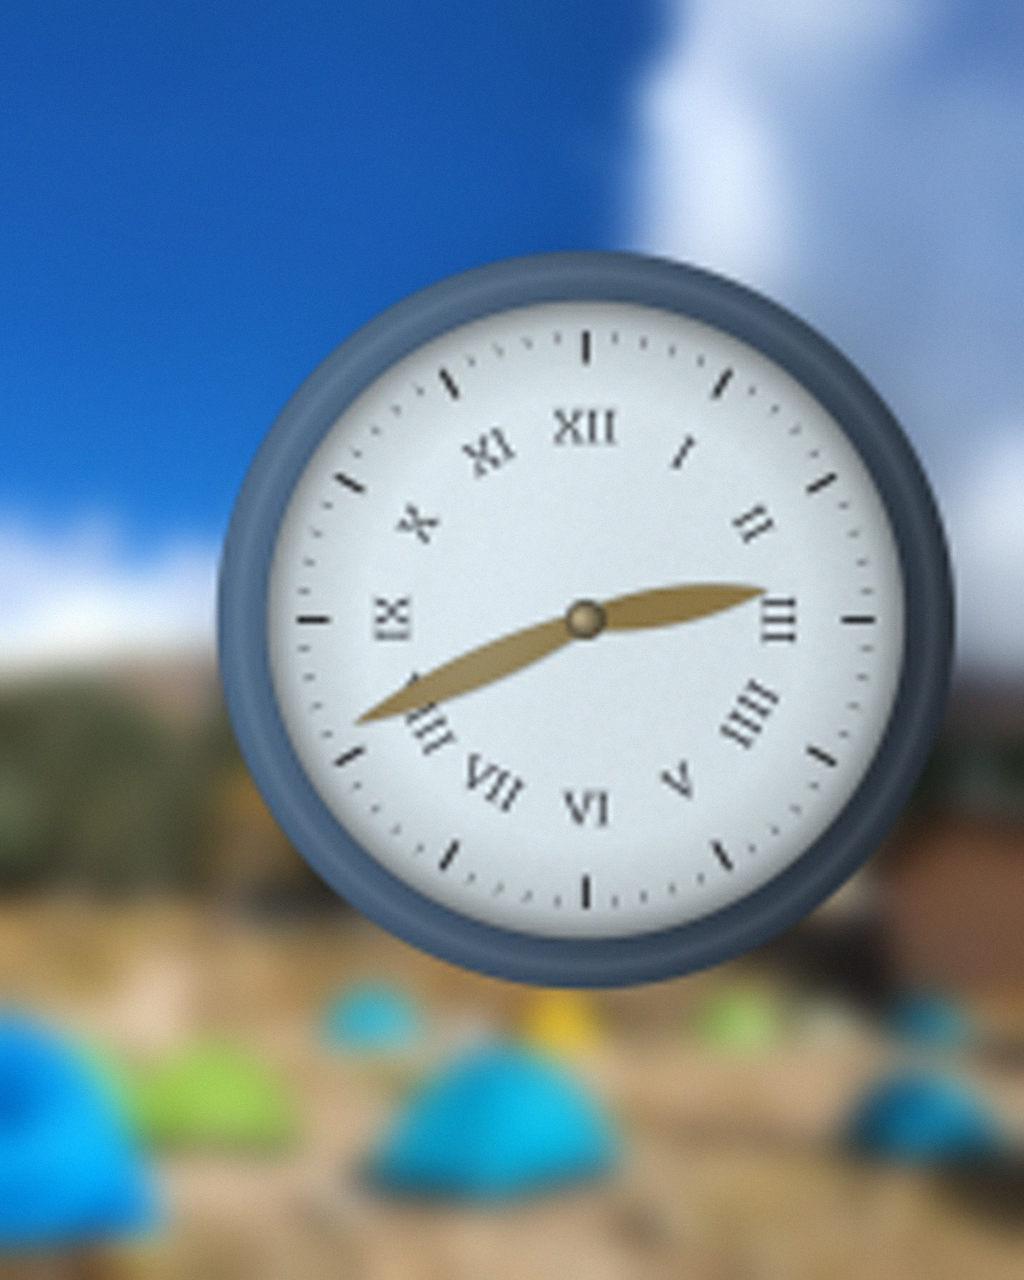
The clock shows 2:41
